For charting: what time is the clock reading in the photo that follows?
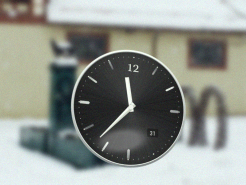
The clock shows 11:37
